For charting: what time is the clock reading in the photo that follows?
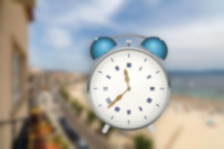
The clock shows 11:38
